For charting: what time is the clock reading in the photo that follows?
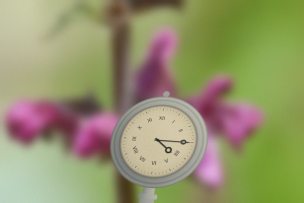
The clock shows 4:15
